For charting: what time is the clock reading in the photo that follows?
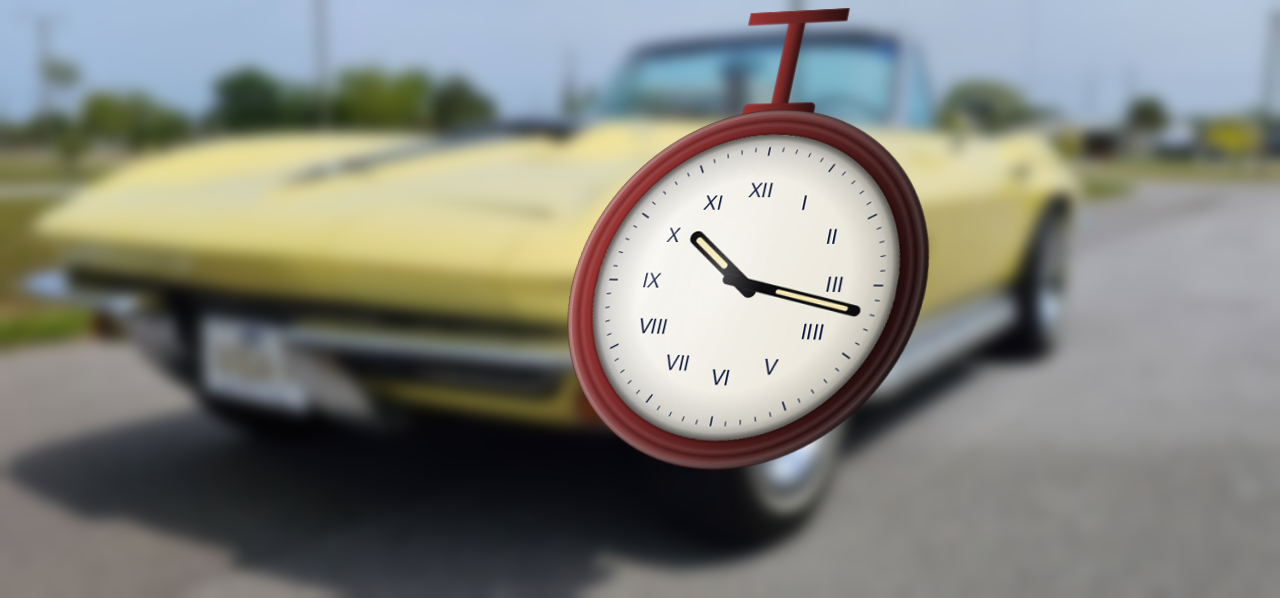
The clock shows 10:17
